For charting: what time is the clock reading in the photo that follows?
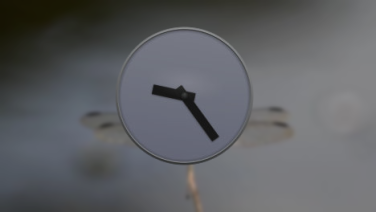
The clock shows 9:24
